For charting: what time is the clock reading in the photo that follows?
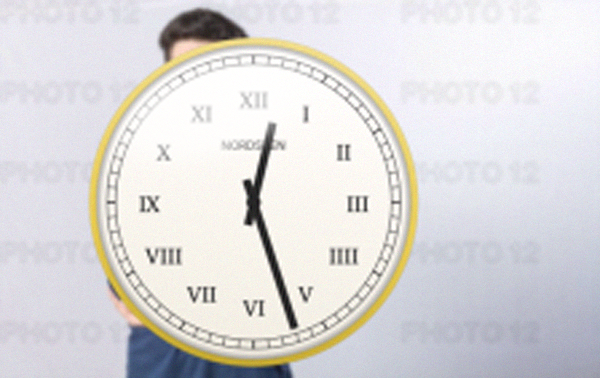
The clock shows 12:27
